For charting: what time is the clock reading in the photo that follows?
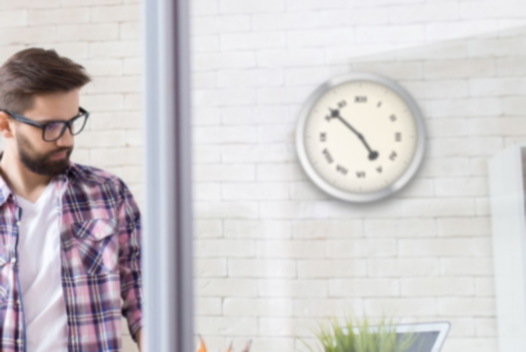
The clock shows 4:52
